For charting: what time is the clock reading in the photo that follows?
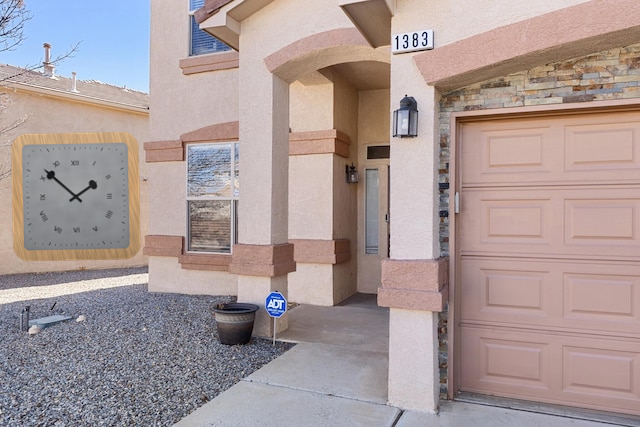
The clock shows 1:52
